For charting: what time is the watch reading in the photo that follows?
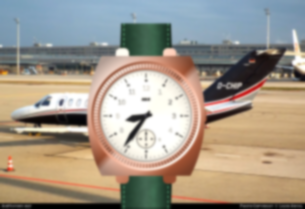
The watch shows 8:36
